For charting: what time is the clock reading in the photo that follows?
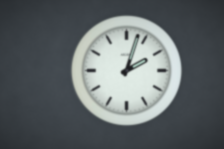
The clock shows 2:03
